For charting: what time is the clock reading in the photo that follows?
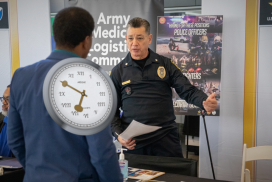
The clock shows 6:50
